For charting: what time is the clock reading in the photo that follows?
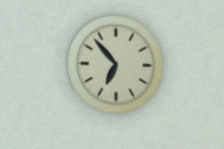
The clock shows 6:53
